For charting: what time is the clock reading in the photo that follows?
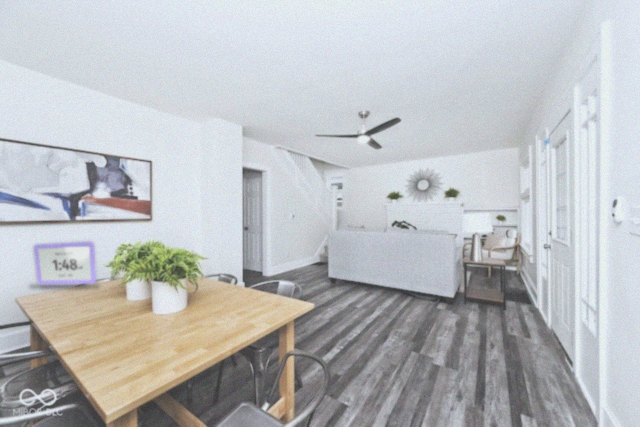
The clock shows 1:48
